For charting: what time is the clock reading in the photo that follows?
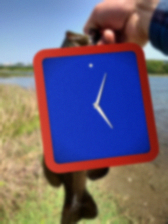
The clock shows 5:04
